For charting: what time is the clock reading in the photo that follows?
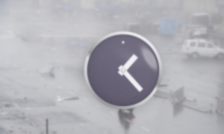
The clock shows 1:23
